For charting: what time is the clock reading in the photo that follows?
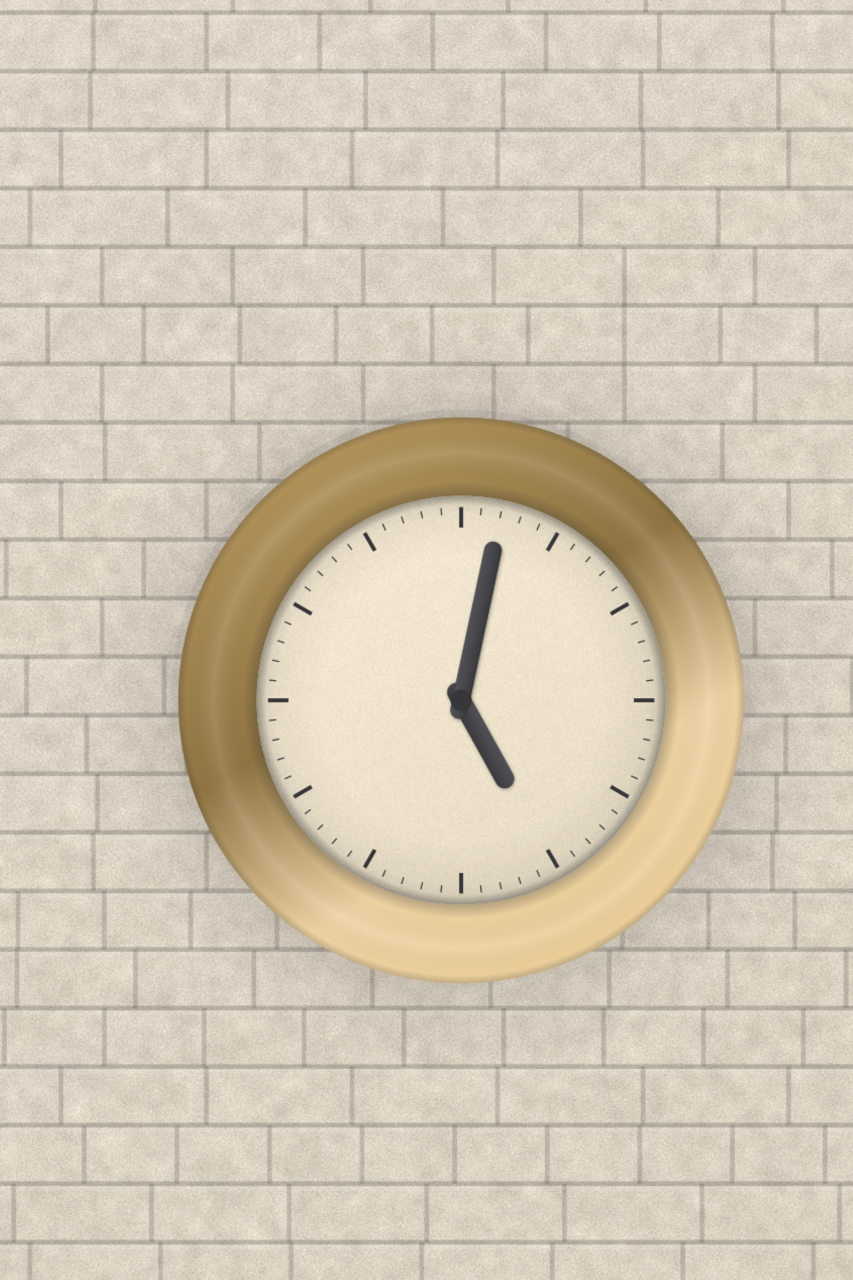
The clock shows 5:02
